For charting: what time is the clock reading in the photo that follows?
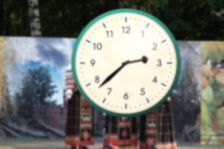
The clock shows 2:38
